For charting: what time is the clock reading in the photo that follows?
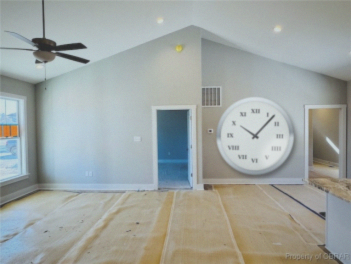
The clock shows 10:07
